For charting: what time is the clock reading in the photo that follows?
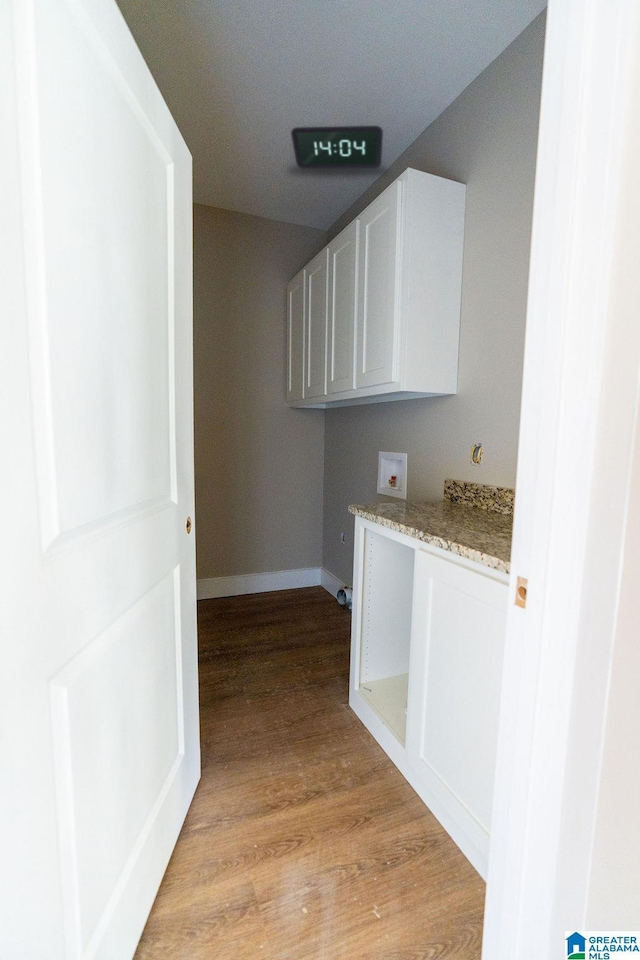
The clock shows 14:04
